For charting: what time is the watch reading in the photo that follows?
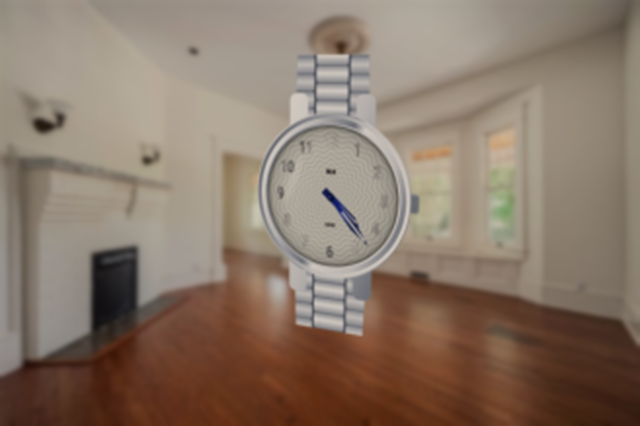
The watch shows 4:23
